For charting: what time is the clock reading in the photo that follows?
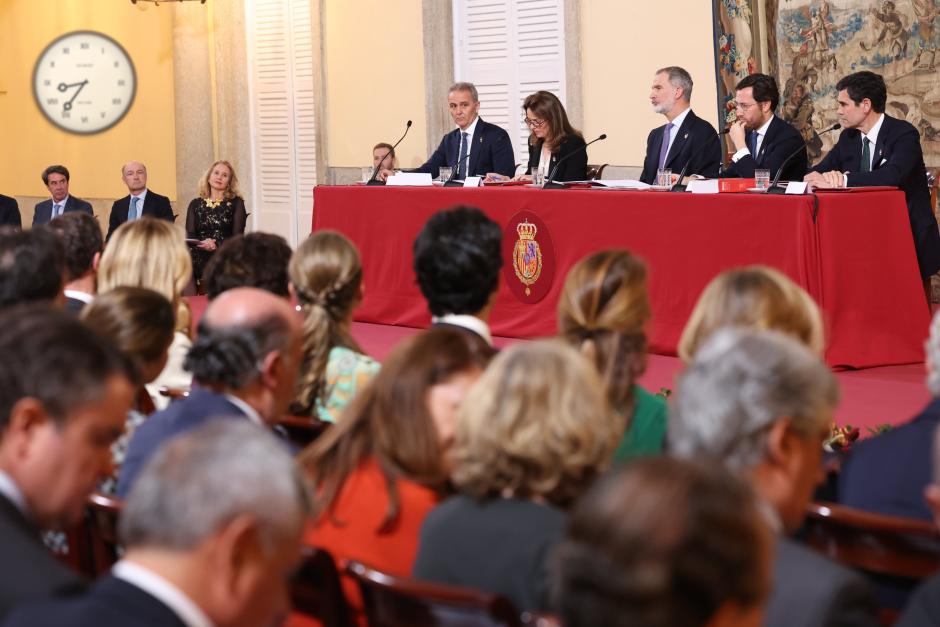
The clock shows 8:36
